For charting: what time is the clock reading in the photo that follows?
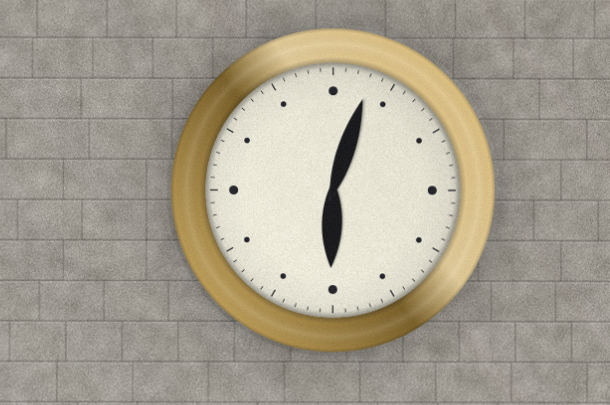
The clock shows 6:03
